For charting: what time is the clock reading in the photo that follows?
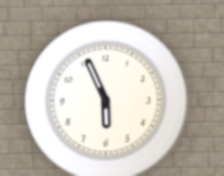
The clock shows 5:56
